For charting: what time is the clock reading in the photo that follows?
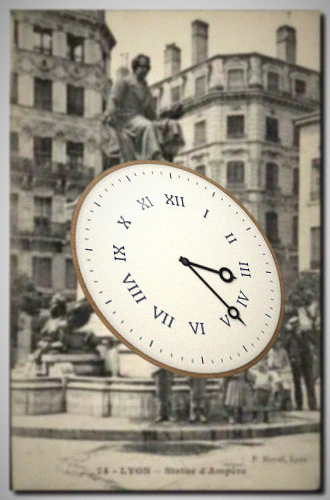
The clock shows 3:23
